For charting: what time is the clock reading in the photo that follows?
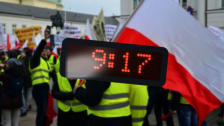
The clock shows 9:17
